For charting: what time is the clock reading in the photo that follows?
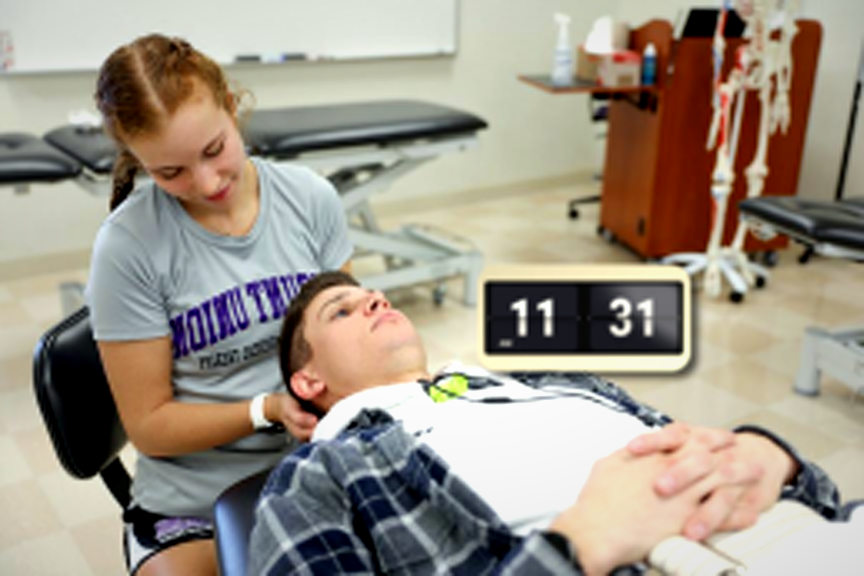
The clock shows 11:31
